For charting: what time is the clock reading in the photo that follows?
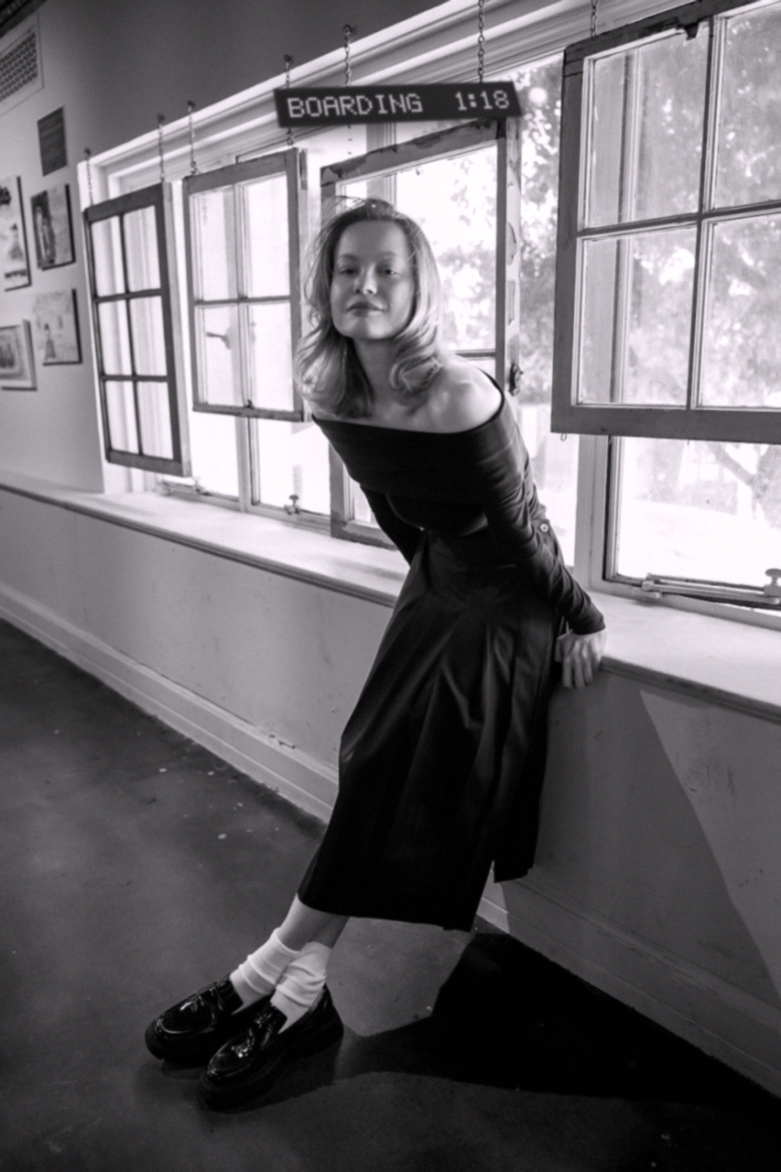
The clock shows 1:18
